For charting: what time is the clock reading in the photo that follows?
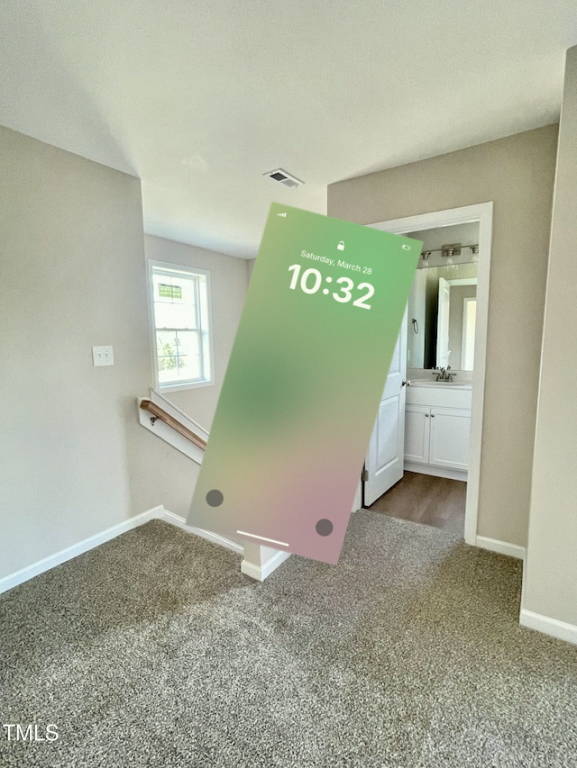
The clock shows 10:32
